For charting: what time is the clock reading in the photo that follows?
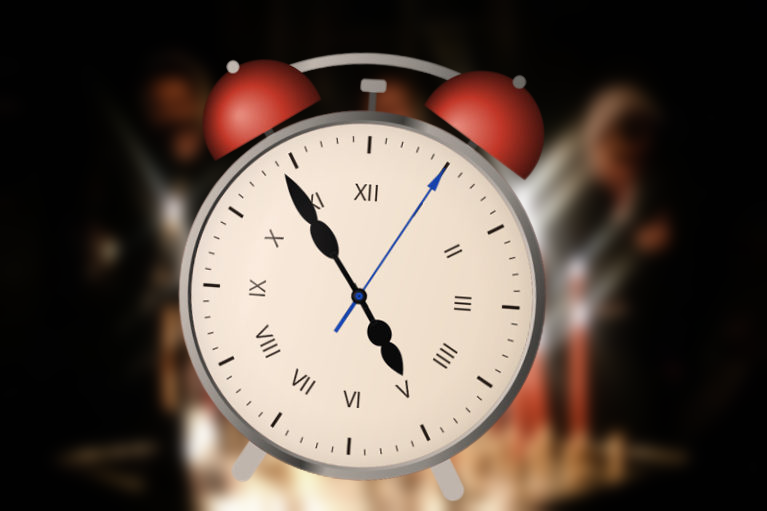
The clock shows 4:54:05
